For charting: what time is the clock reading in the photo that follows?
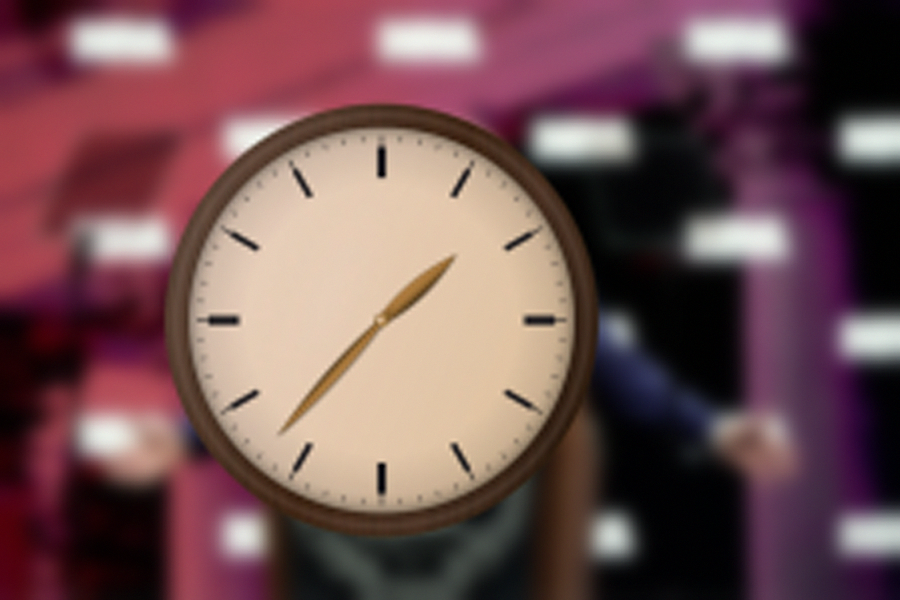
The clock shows 1:37
